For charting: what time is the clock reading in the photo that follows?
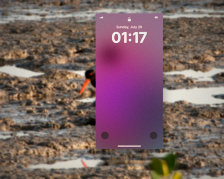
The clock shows 1:17
